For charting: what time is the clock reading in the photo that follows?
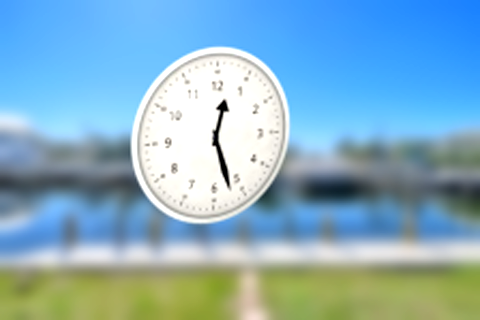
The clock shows 12:27
